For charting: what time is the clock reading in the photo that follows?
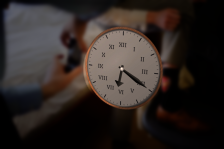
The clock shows 6:20
